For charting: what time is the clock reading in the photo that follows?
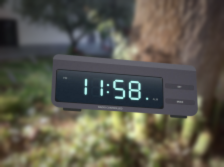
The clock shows 11:58
